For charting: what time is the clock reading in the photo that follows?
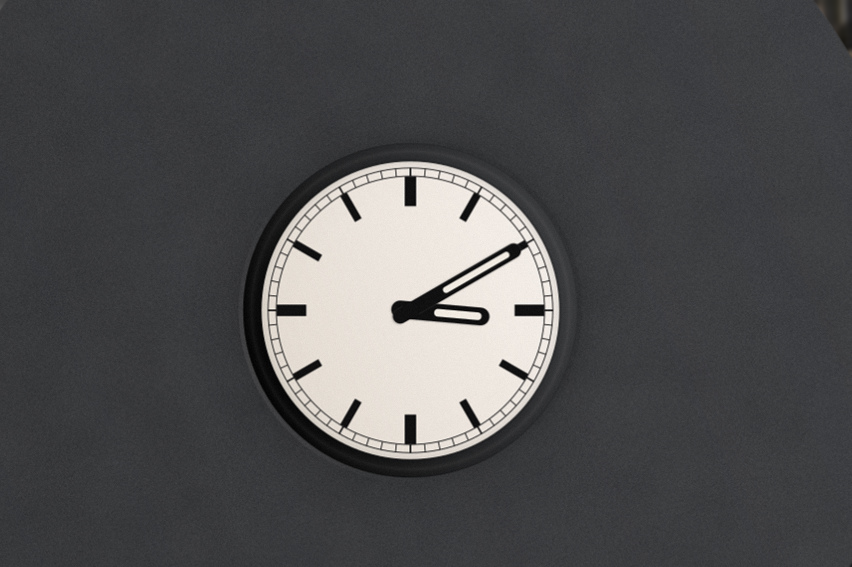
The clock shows 3:10
